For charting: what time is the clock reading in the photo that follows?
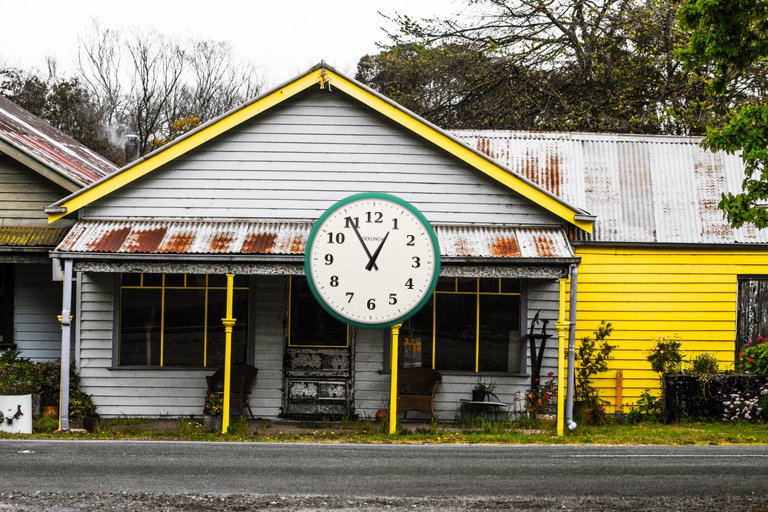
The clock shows 12:55
